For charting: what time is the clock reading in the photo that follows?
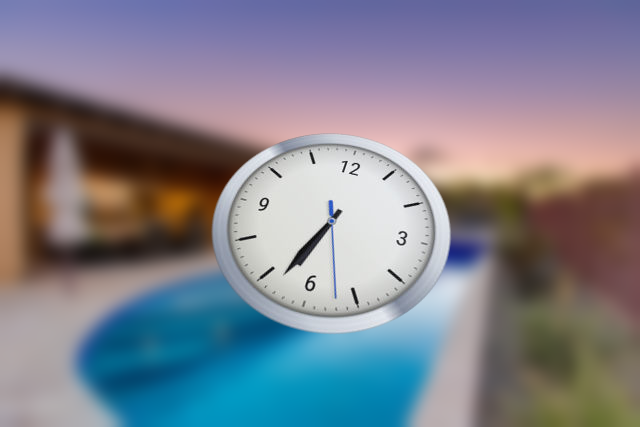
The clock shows 6:33:27
